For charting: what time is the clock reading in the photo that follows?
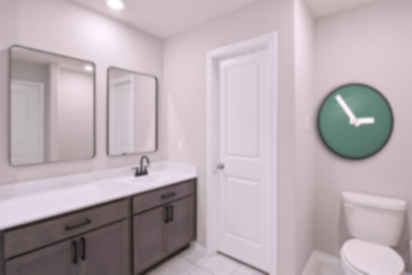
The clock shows 2:54
